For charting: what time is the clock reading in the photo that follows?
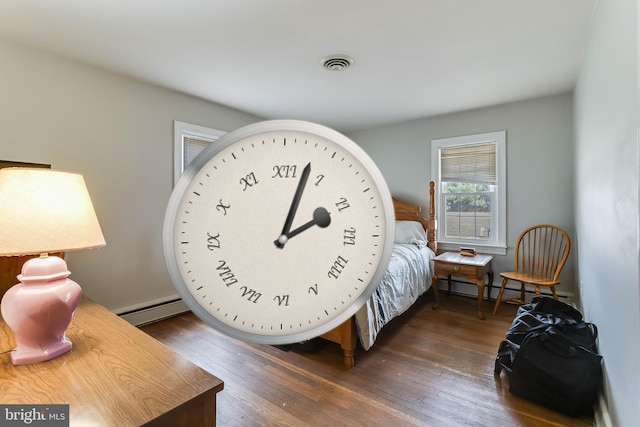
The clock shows 2:03
